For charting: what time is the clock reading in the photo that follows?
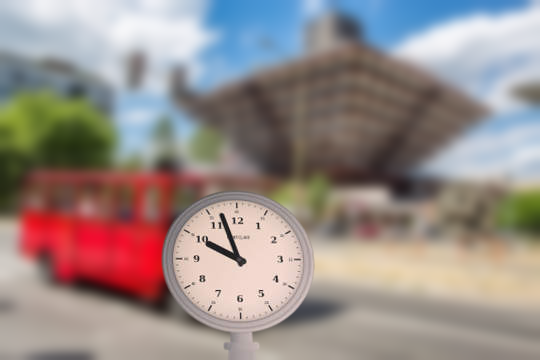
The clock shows 9:57
